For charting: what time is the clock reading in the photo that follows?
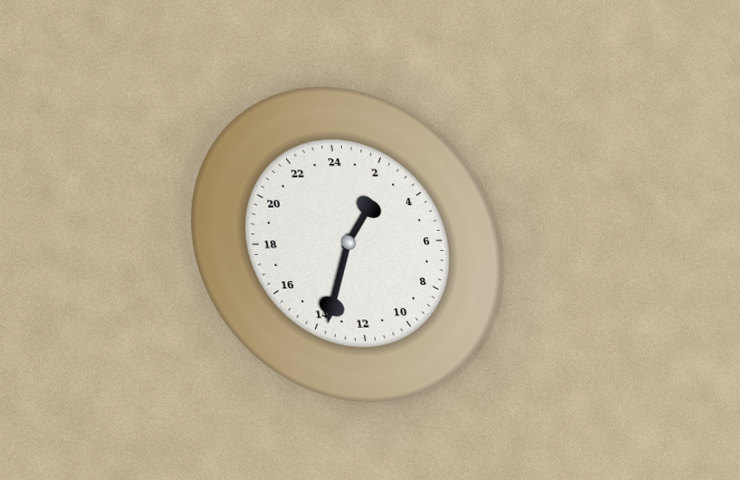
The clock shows 2:34
